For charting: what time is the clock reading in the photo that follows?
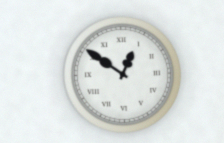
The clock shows 12:51
